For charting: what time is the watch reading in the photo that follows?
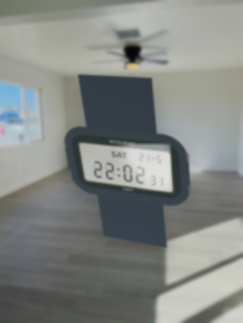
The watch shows 22:02:31
